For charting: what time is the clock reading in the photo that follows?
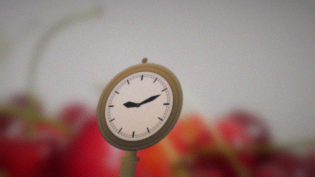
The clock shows 9:11
